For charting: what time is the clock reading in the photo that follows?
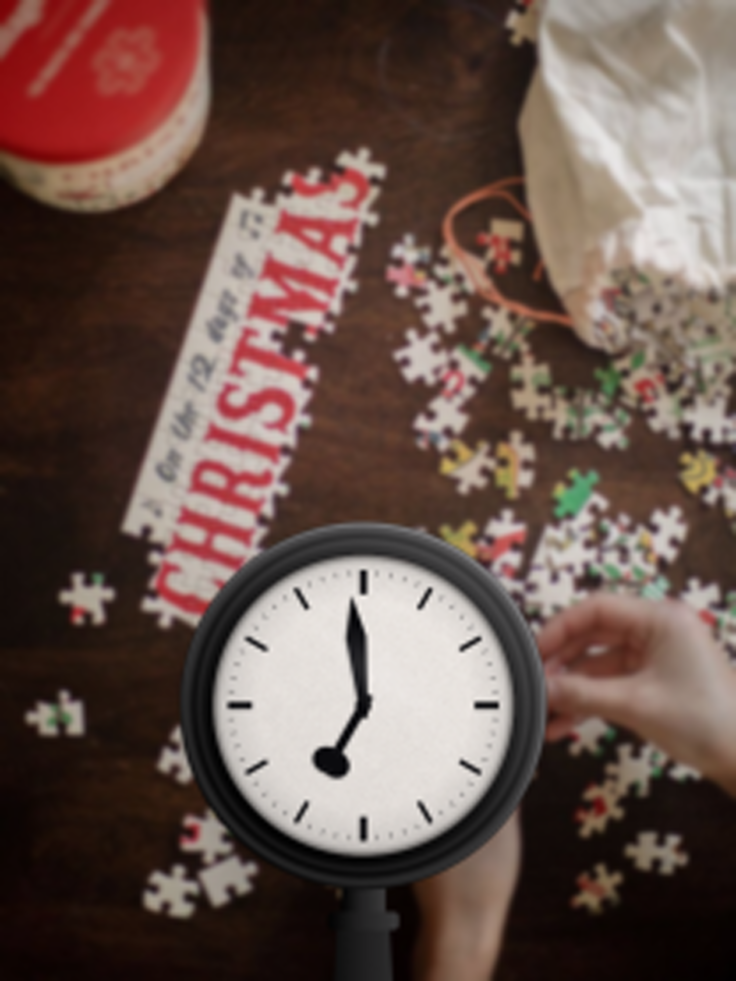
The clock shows 6:59
